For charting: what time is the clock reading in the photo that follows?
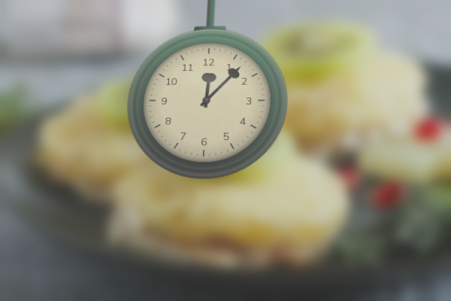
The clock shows 12:07
